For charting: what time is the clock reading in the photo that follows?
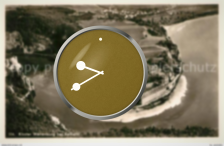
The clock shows 9:40
